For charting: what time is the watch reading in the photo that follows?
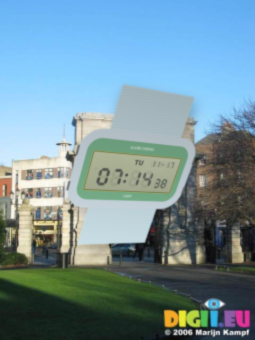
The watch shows 7:14:38
